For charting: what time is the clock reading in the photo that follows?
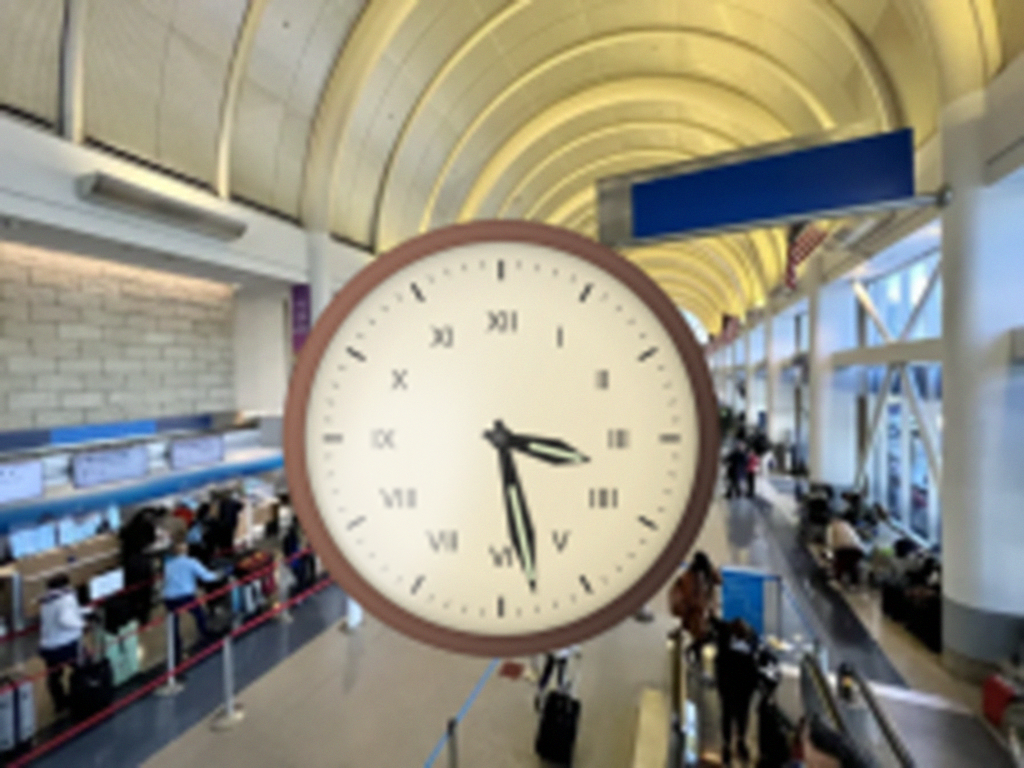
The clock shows 3:28
